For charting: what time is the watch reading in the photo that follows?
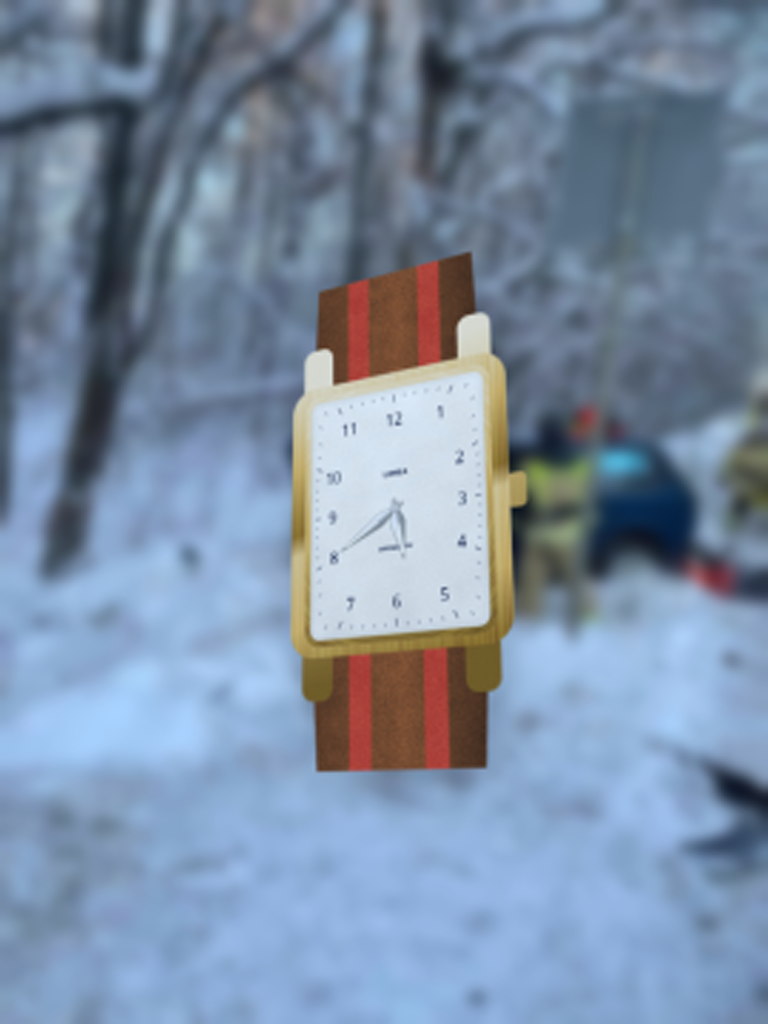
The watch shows 5:40
